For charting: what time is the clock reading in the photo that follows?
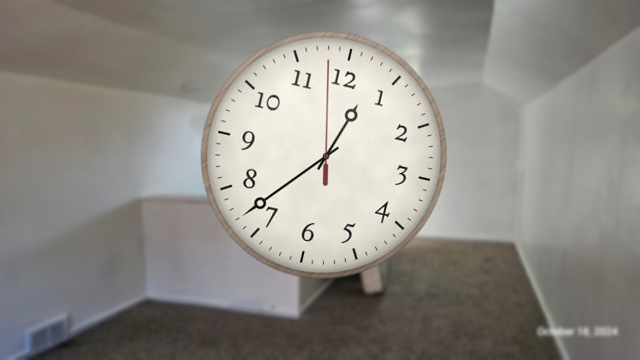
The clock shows 12:36:58
